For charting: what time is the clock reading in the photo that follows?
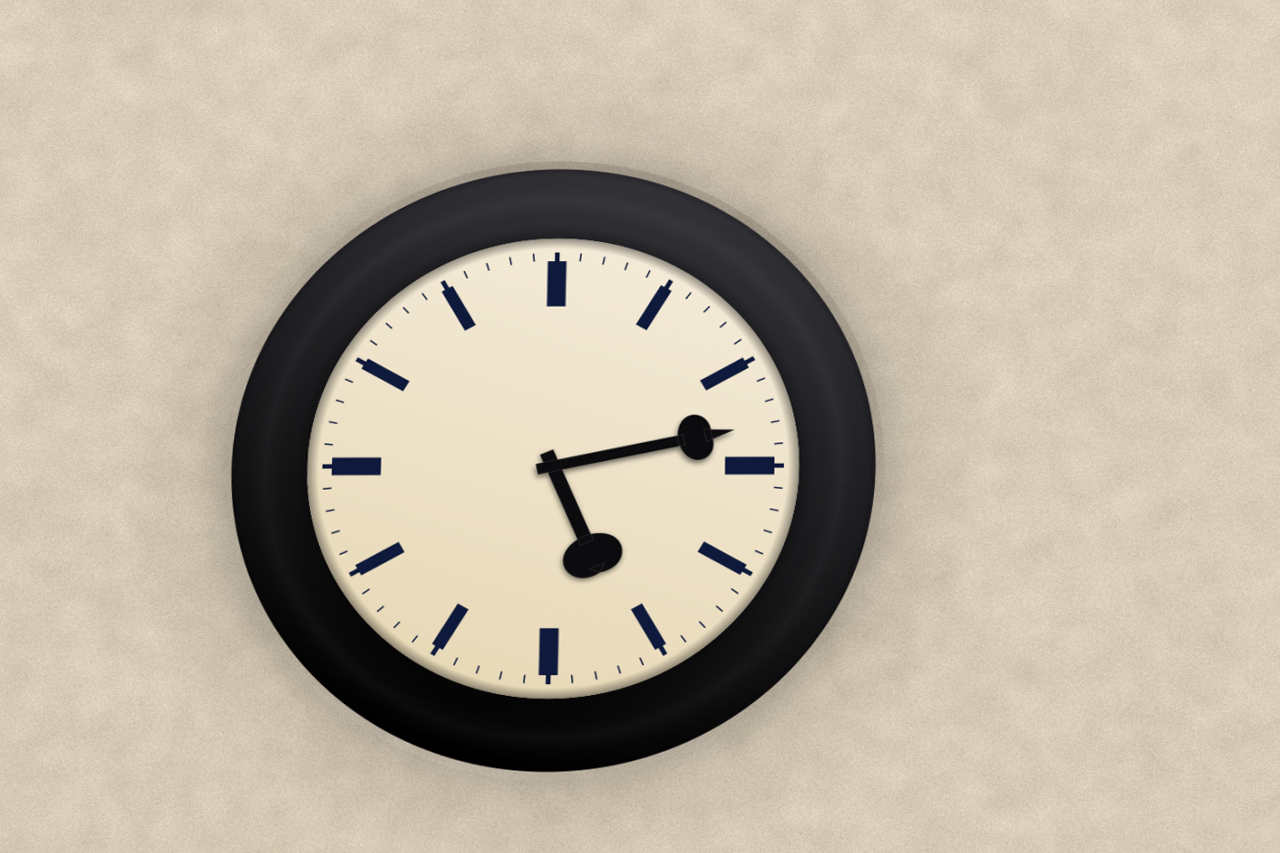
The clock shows 5:13
